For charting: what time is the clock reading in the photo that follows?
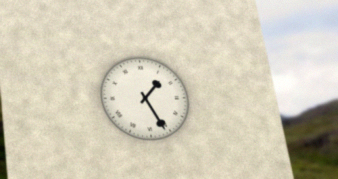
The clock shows 1:26
